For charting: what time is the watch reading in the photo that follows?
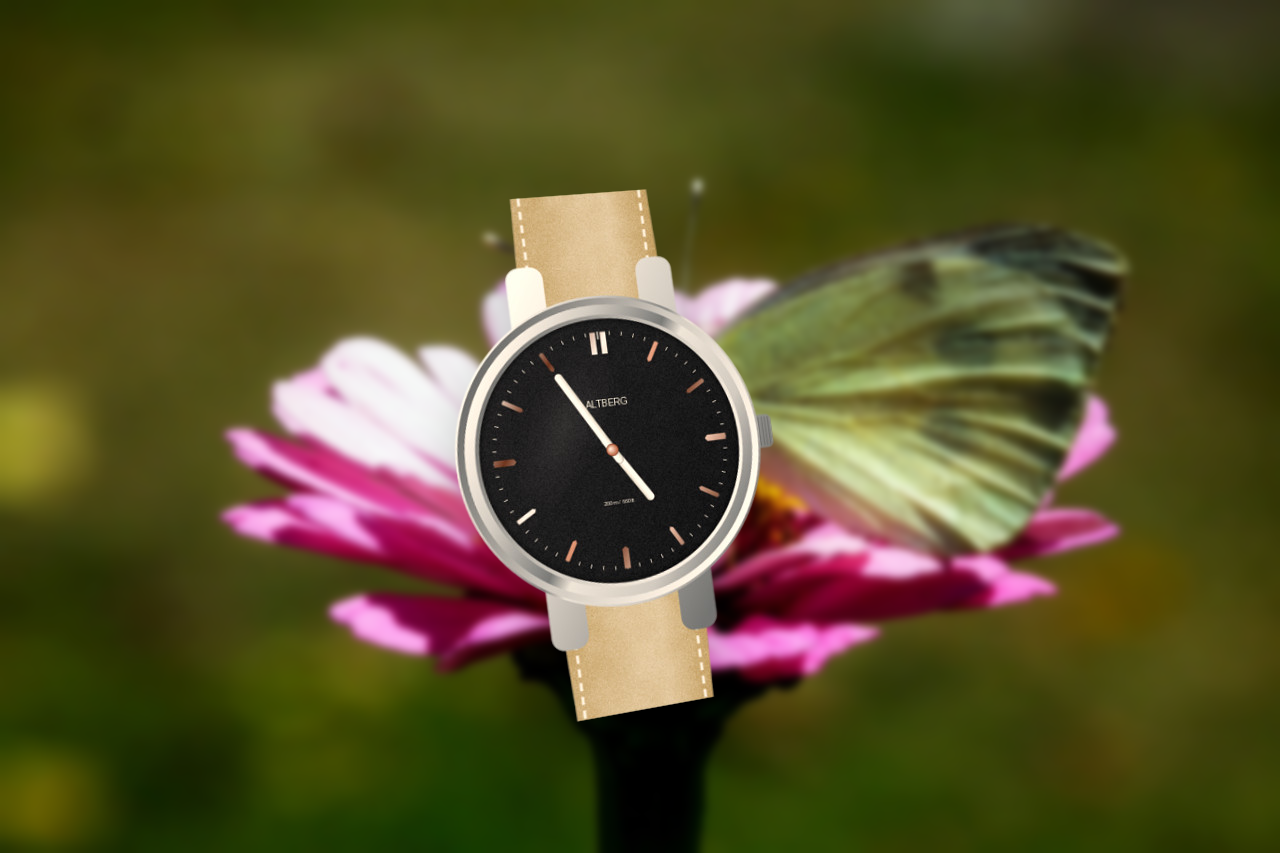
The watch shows 4:55
